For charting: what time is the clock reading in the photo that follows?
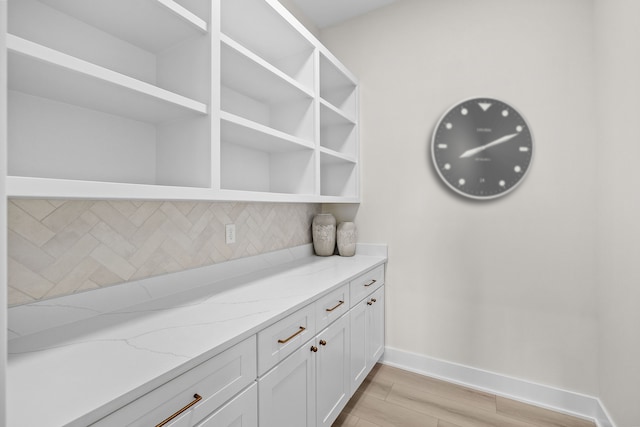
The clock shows 8:11
